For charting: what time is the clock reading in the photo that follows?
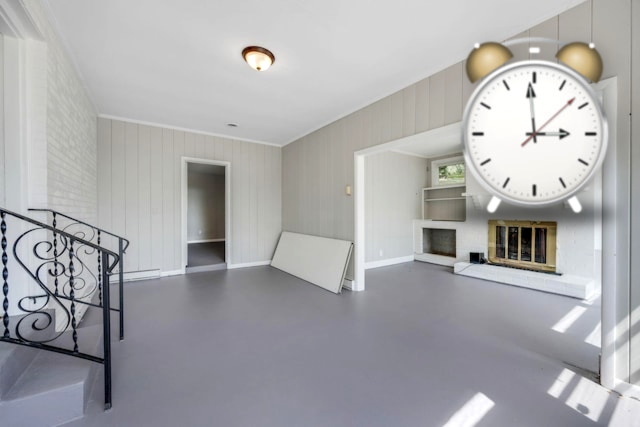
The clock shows 2:59:08
